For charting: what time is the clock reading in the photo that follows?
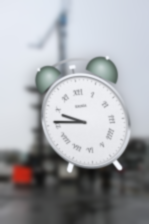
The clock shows 9:46
